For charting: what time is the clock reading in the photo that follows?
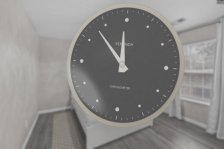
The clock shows 11:53
